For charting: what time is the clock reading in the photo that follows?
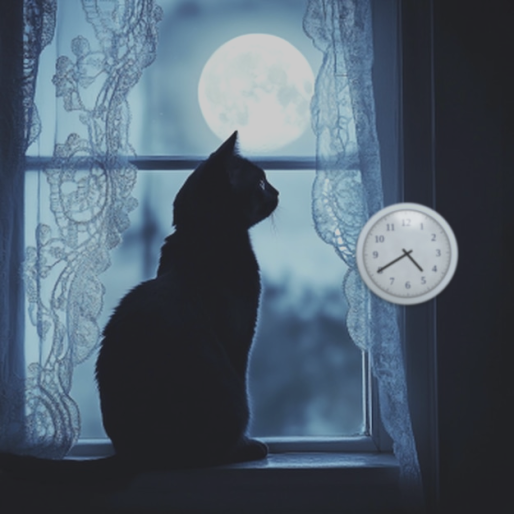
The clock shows 4:40
